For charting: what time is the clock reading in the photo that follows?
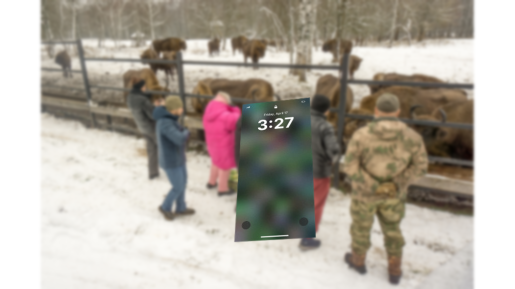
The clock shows 3:27
